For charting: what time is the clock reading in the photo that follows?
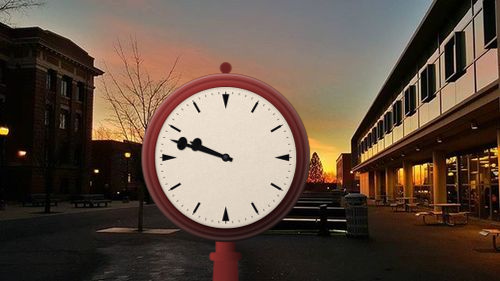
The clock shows 9:48
